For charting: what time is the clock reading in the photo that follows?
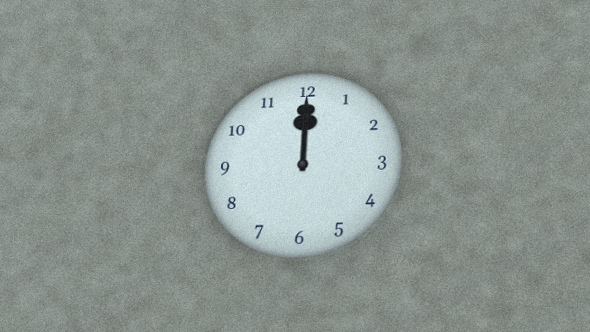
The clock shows 12:00
